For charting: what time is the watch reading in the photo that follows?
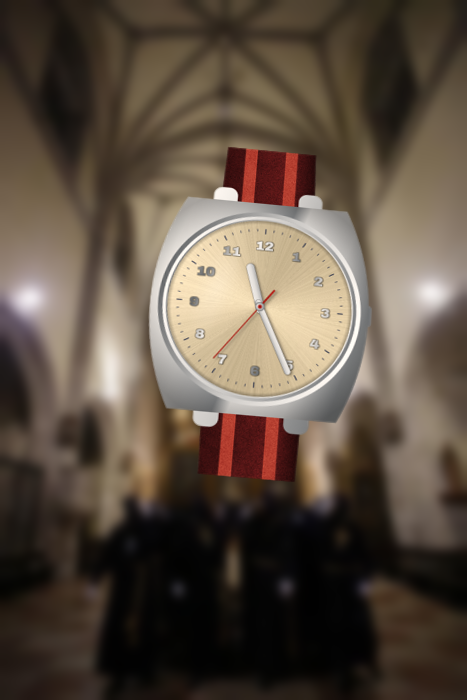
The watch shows 11:25:36
